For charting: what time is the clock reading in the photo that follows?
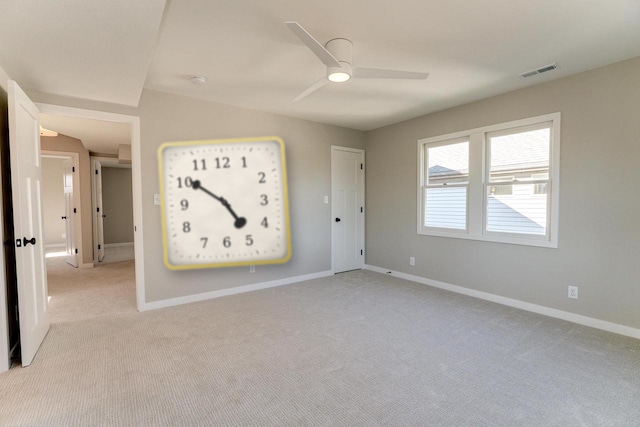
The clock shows 4:51
